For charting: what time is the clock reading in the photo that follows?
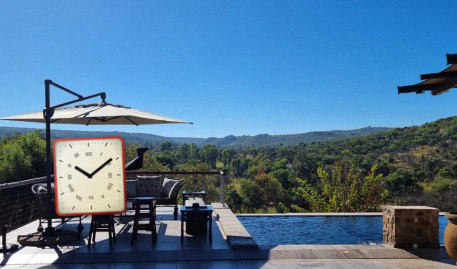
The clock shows 10:09
